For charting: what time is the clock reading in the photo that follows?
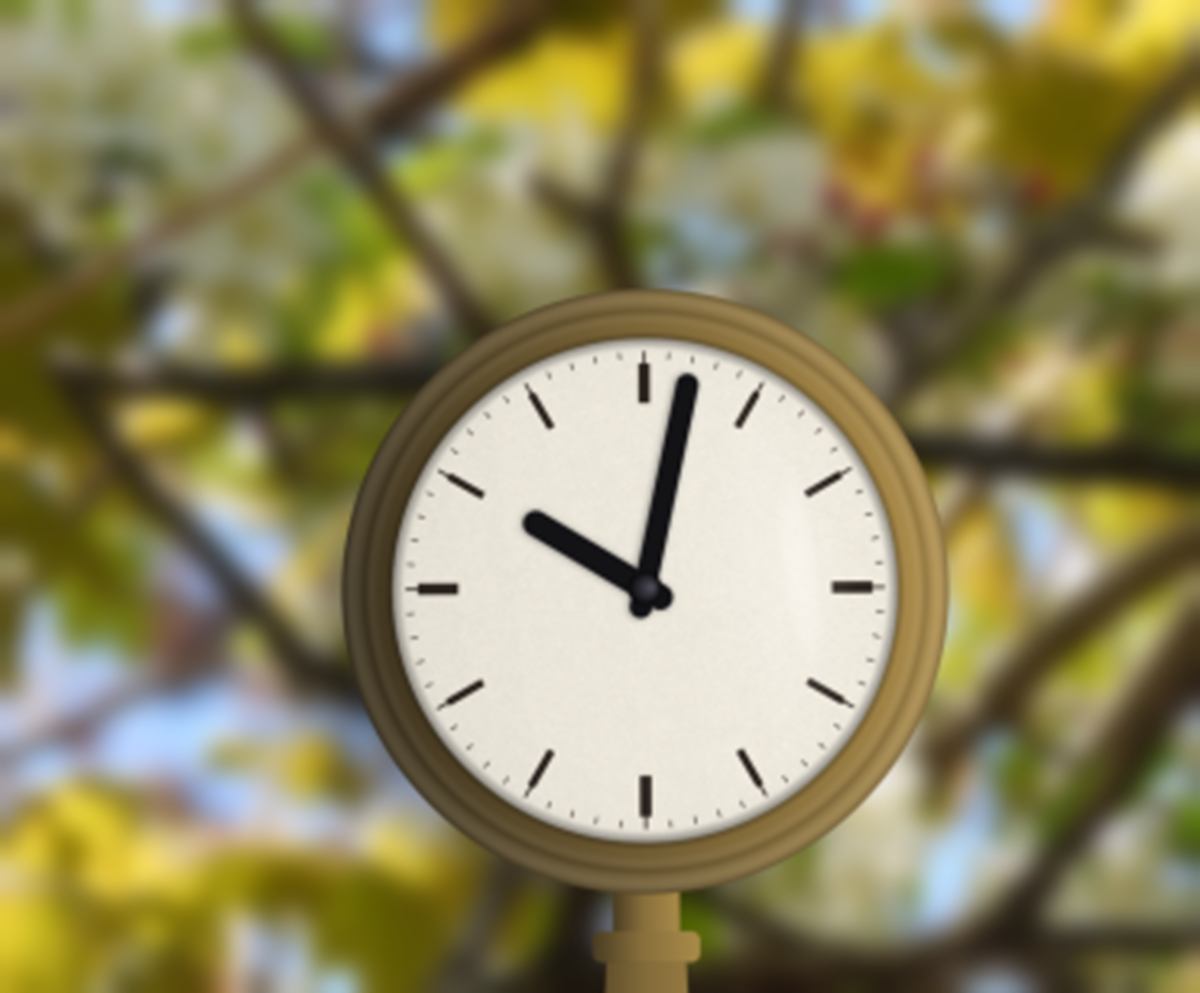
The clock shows 10:02
